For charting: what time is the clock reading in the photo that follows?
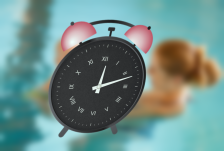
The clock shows 12:12
